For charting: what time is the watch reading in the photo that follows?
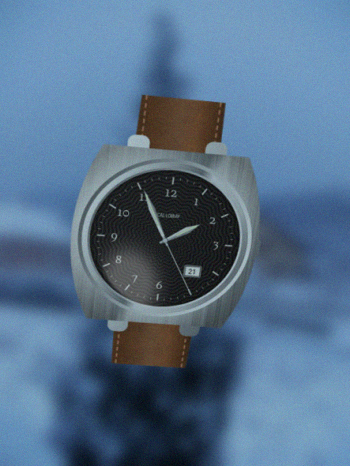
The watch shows 1:55:25
